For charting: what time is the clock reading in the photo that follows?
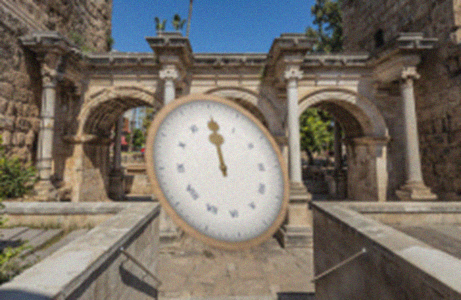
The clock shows 12:00
